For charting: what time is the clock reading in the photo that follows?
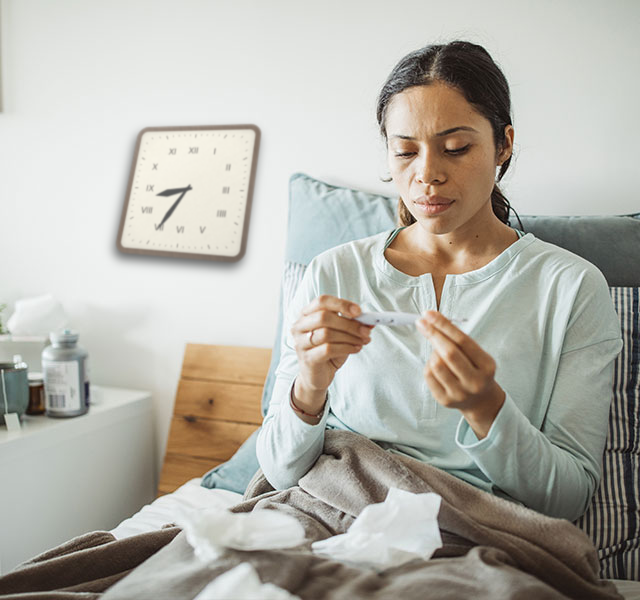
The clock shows 8:35
